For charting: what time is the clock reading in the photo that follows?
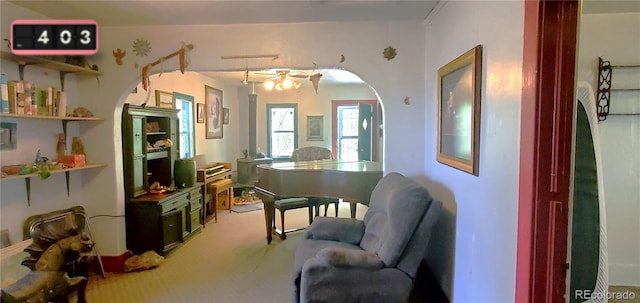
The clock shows 4:03
